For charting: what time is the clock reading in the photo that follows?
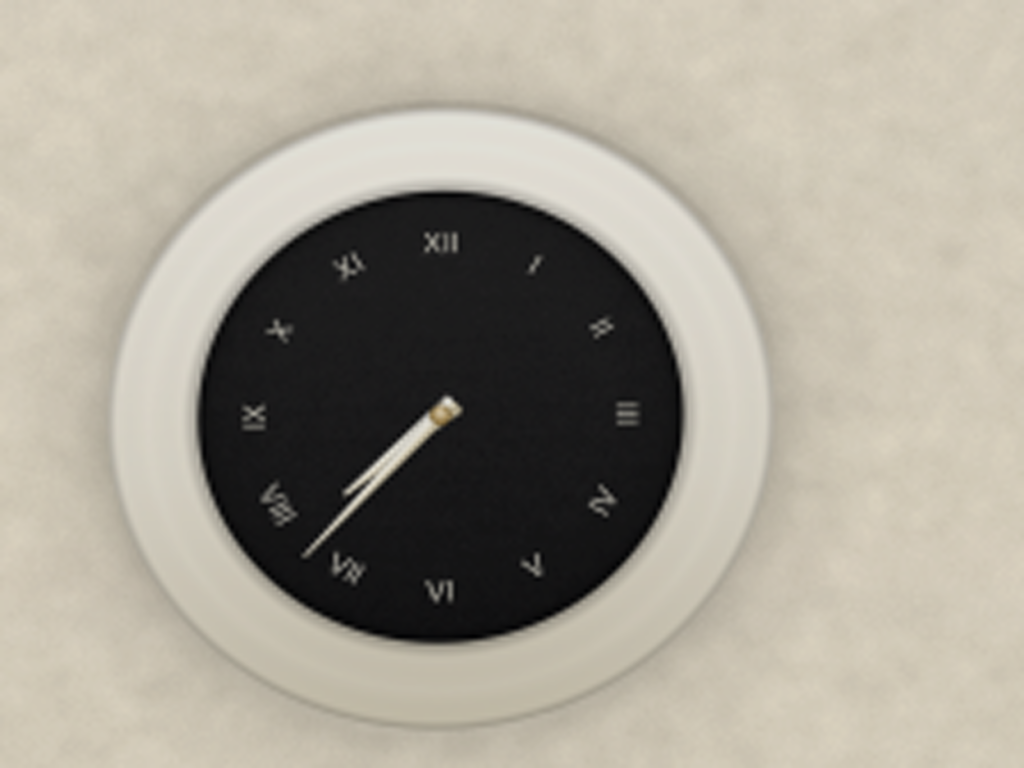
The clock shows 7:37
